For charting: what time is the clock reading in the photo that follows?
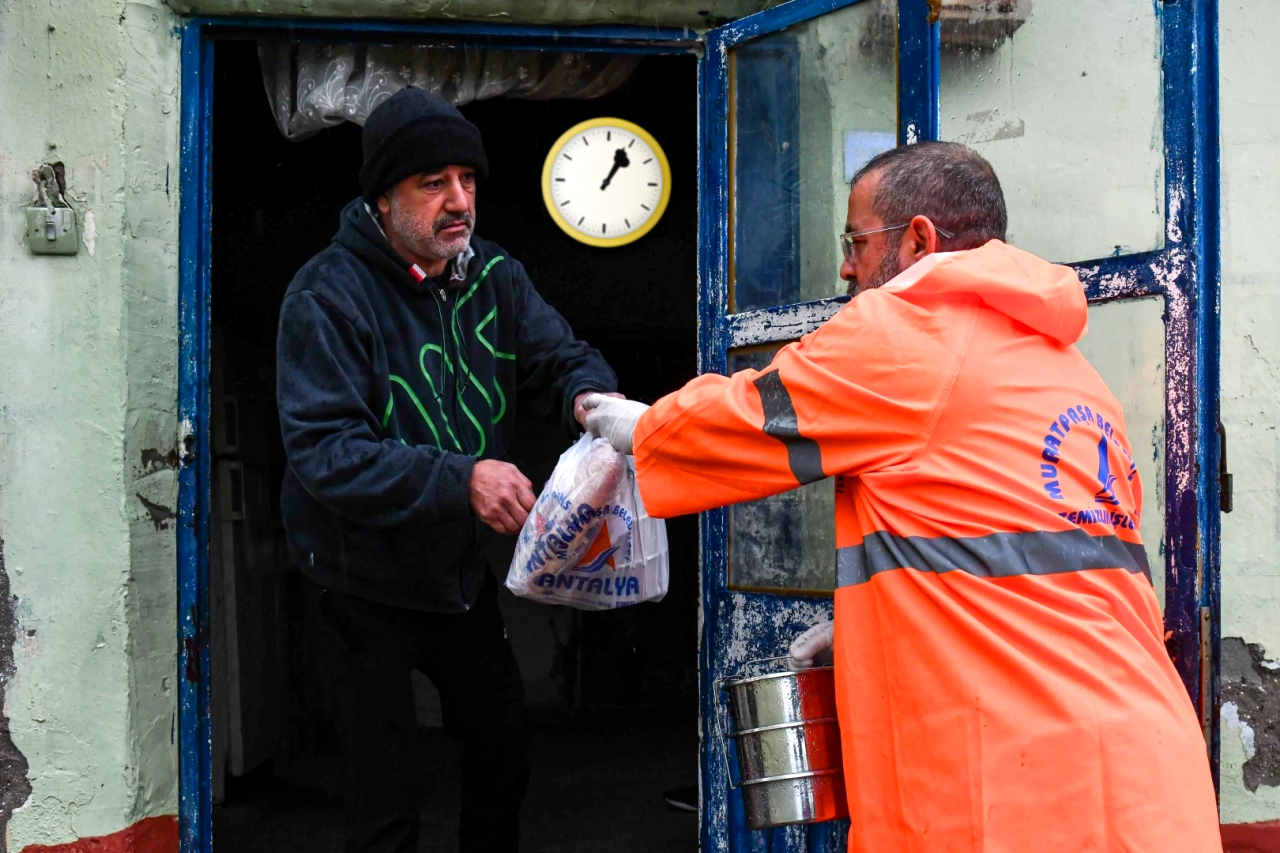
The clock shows 1:04
